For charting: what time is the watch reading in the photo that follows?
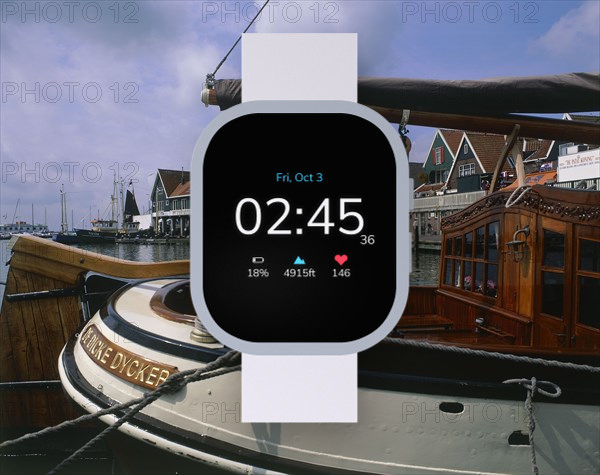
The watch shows 2:45:36
